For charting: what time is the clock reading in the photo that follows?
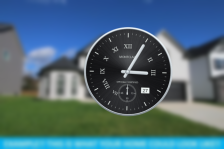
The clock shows 3:05
